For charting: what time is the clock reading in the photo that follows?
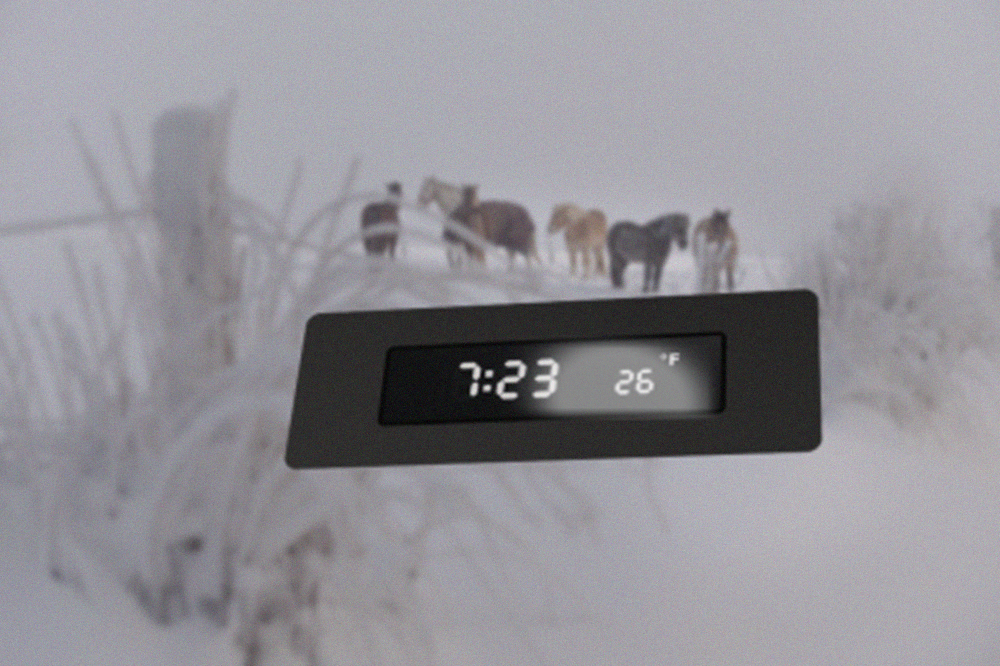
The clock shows 7:23
